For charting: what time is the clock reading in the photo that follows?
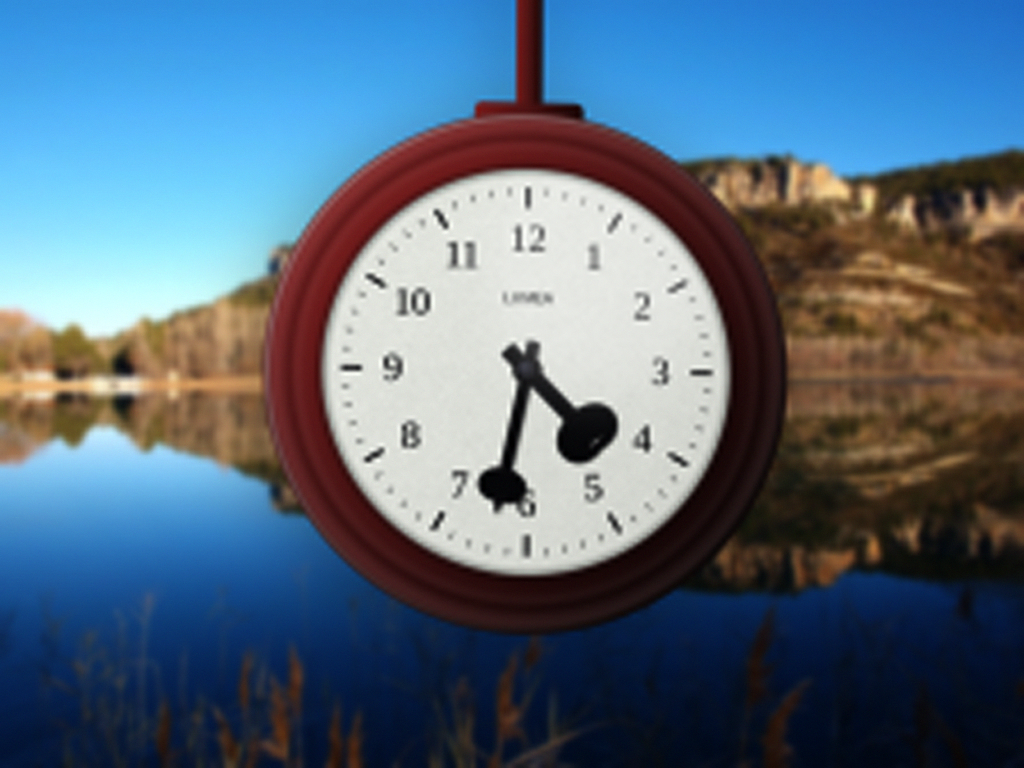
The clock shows 4:32
